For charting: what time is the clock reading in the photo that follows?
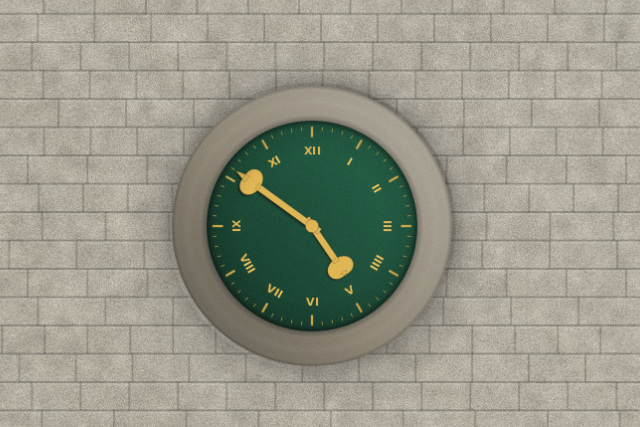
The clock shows 4:51
